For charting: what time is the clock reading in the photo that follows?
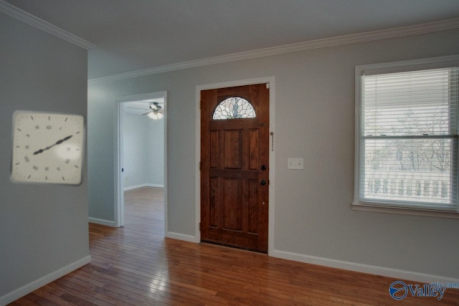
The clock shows 8:10
